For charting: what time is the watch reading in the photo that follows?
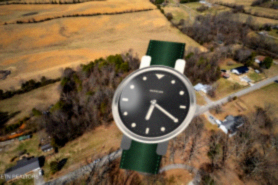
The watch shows 6:20
